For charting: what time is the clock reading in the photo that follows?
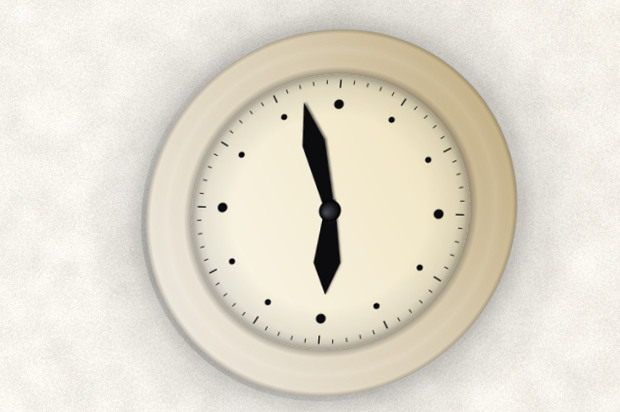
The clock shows 5:57
